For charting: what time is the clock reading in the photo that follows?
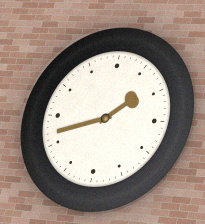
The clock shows 1:42
